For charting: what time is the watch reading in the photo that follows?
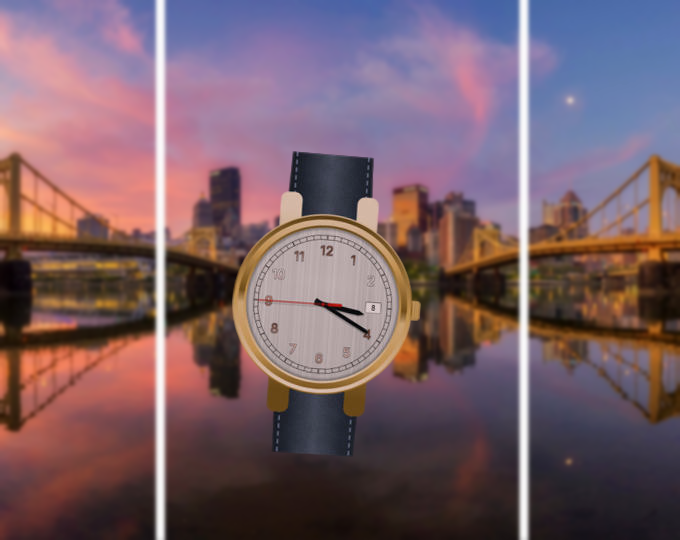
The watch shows 3:19:45
